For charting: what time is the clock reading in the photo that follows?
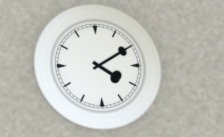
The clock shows 4:10
